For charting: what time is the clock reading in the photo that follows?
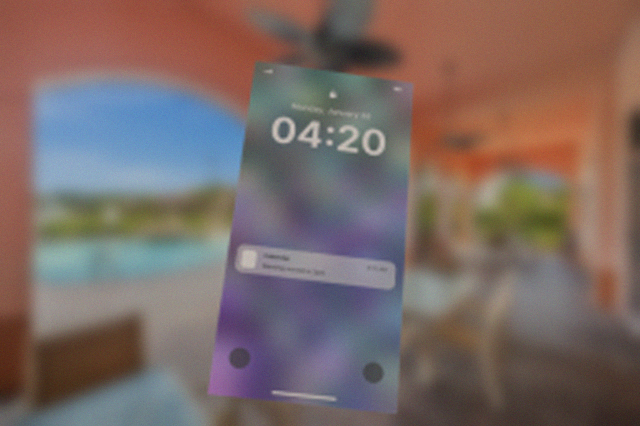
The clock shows 4:20
